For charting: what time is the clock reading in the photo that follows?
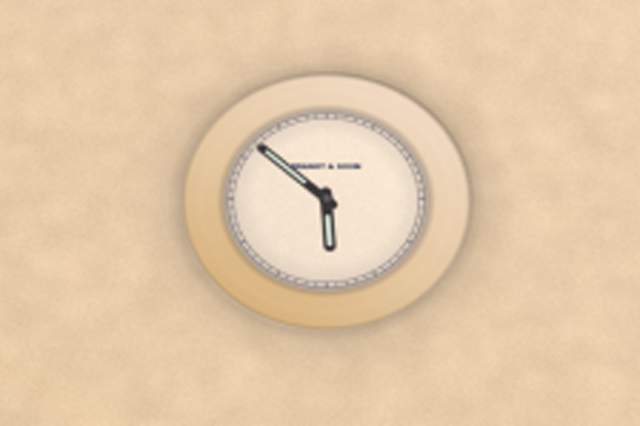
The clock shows 5:52
